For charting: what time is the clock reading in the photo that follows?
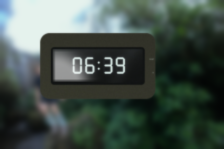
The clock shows 6:39
